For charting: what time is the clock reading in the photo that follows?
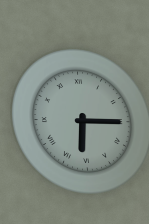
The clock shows 6:15
